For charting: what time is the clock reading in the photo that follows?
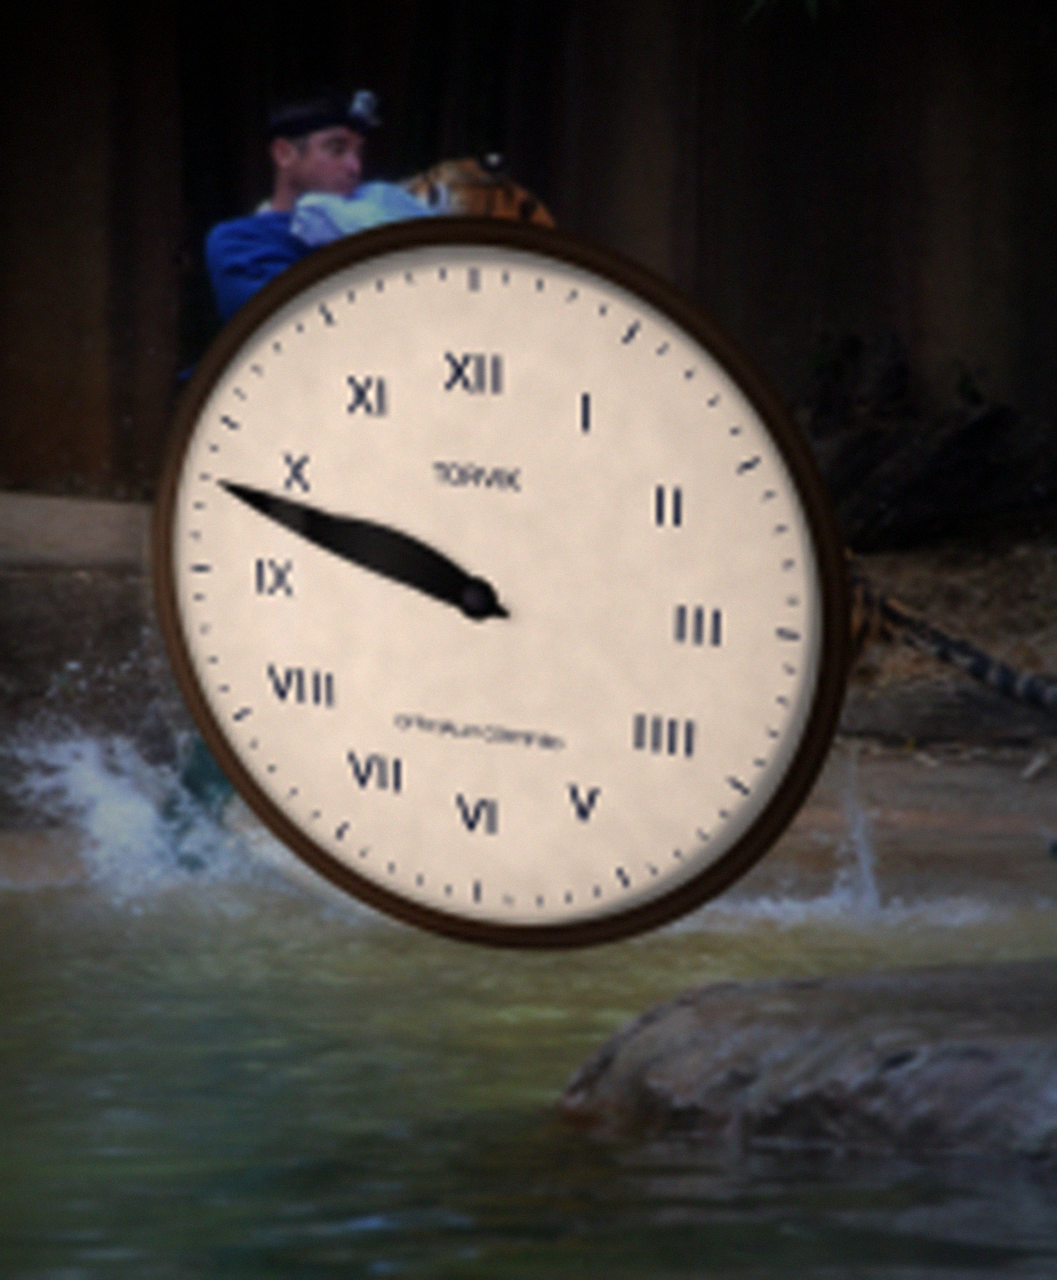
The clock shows 9:48
